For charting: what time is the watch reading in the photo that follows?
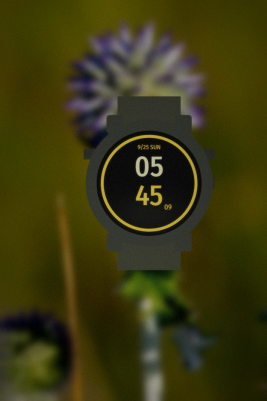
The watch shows 5:45:09
